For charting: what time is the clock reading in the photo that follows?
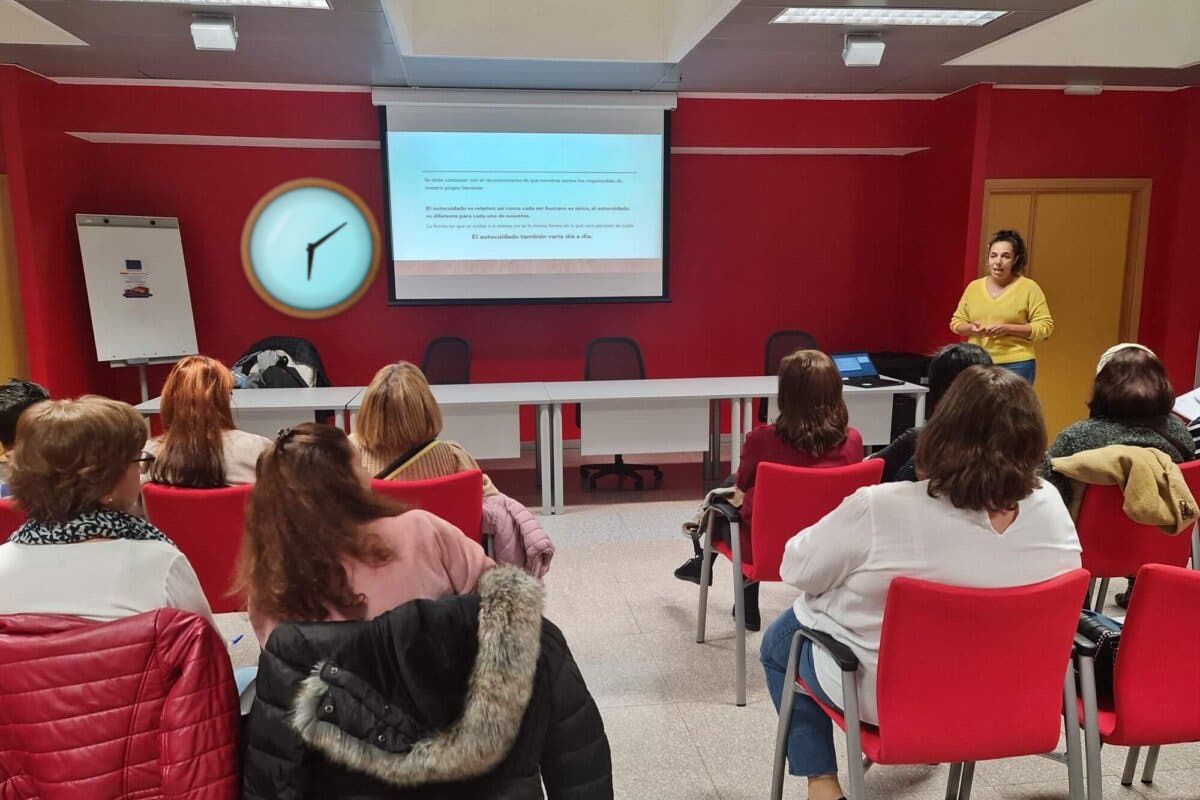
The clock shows 6:09
